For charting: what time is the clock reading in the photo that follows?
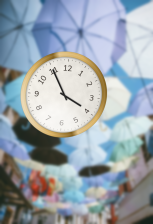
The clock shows 3:55
